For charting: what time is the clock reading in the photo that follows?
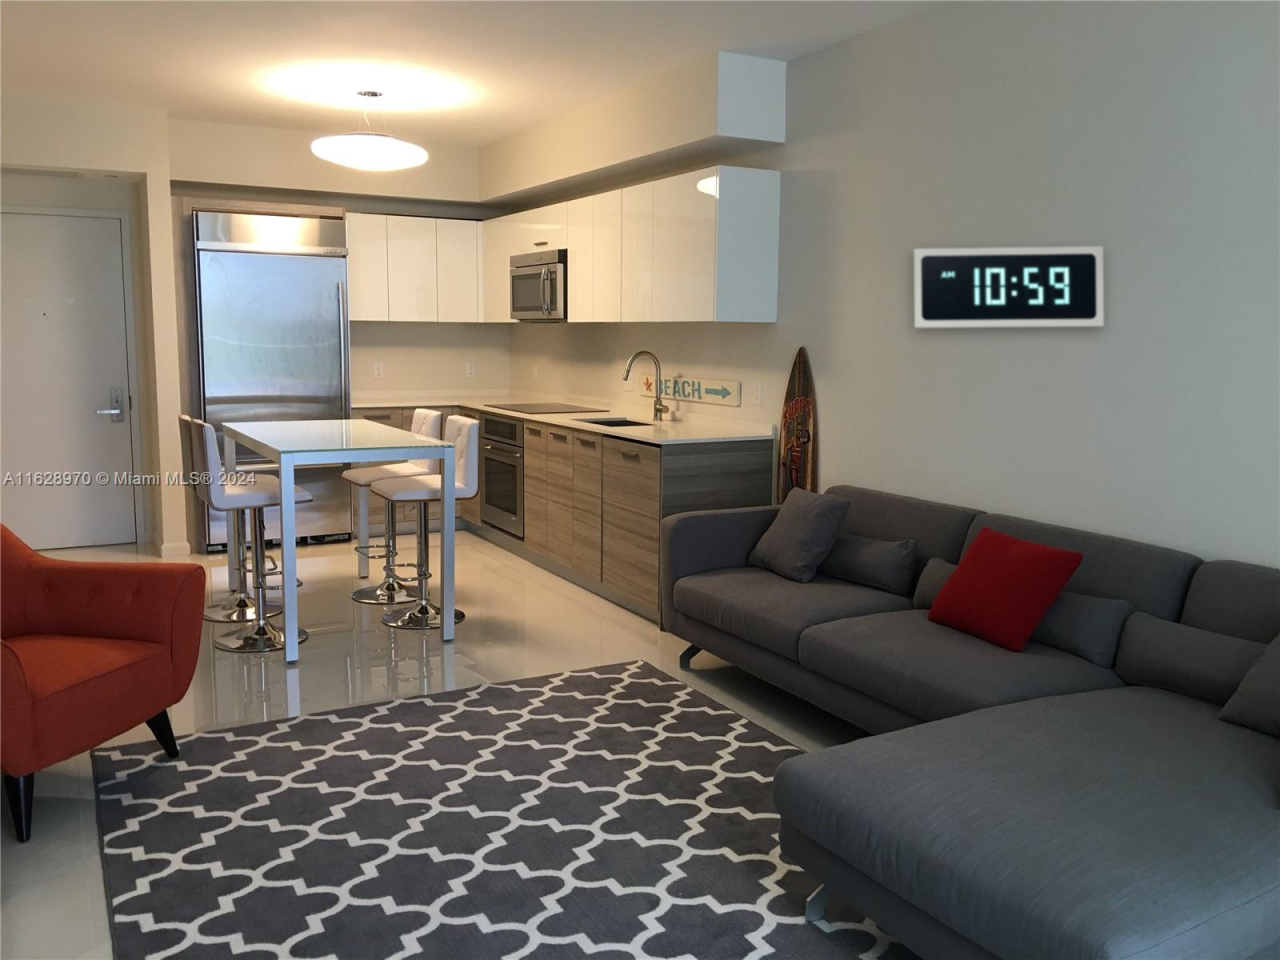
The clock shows 10:59
